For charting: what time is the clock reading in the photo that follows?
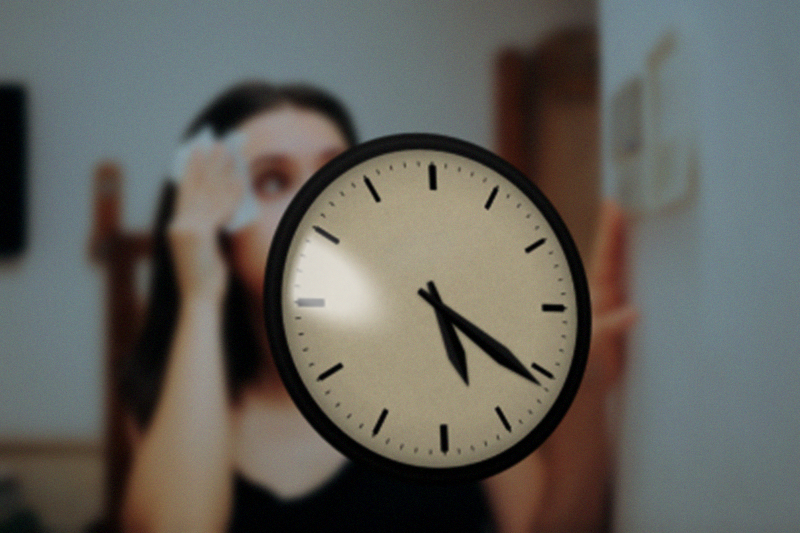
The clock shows 5:21
